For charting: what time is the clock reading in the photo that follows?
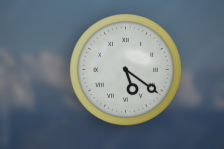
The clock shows 5:21
